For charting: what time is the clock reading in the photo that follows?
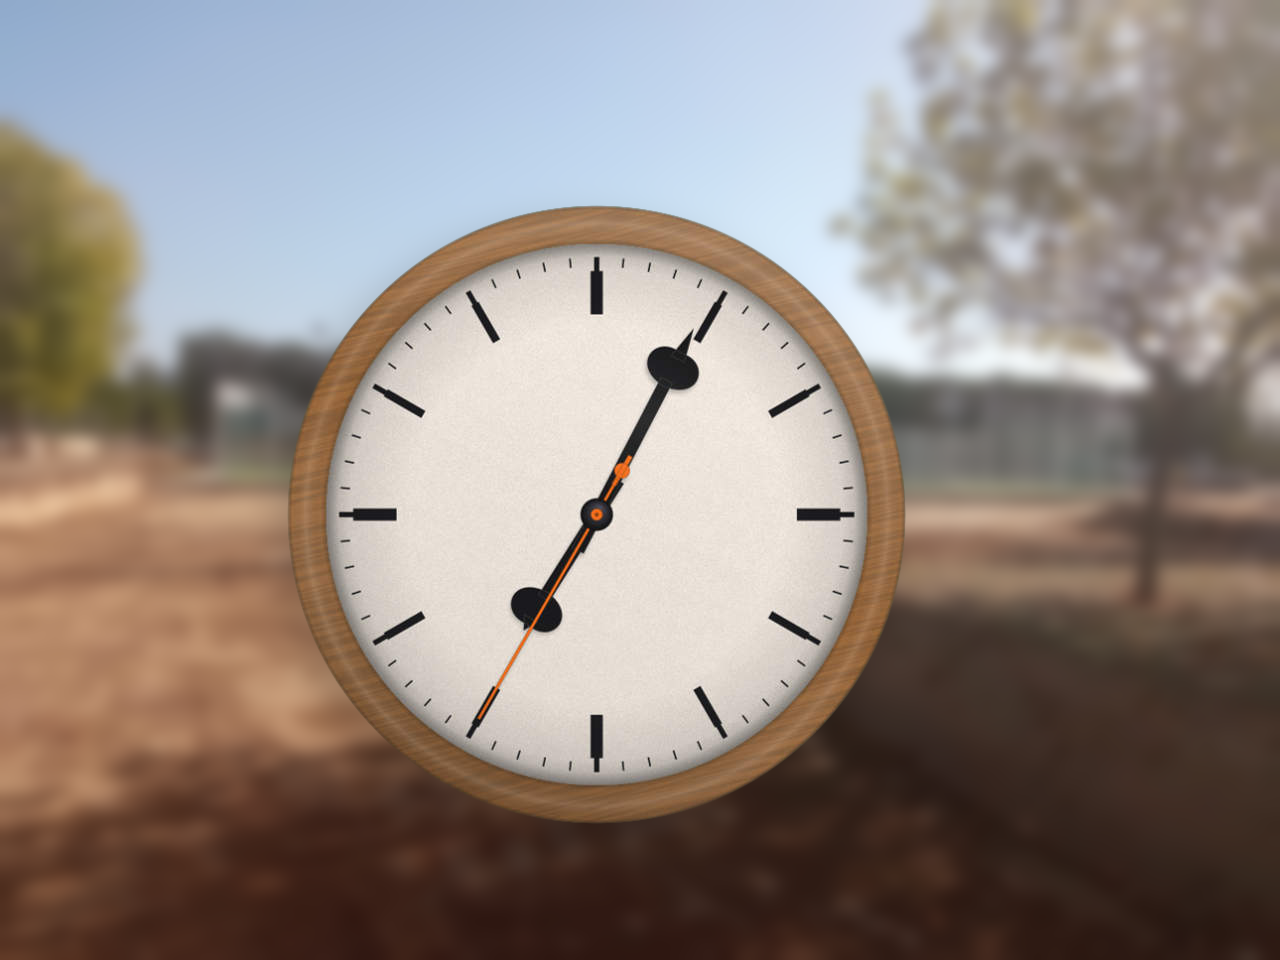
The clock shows 7:04:35
